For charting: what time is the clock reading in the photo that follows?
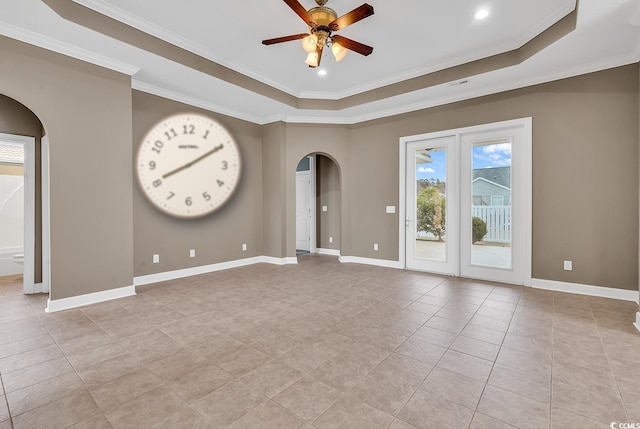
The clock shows 8:10
